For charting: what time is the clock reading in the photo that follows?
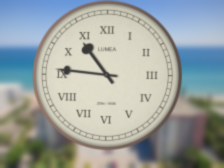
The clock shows 10:46
